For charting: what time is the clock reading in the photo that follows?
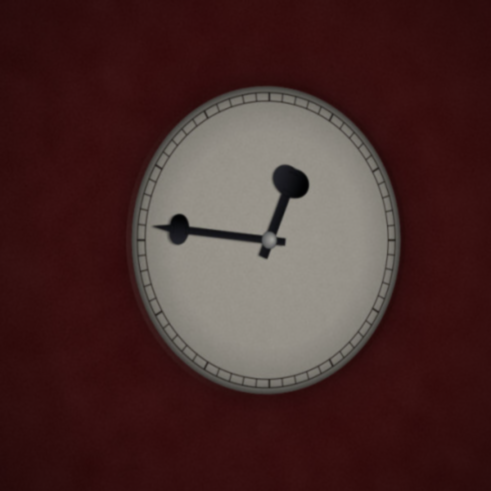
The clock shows 12:46
